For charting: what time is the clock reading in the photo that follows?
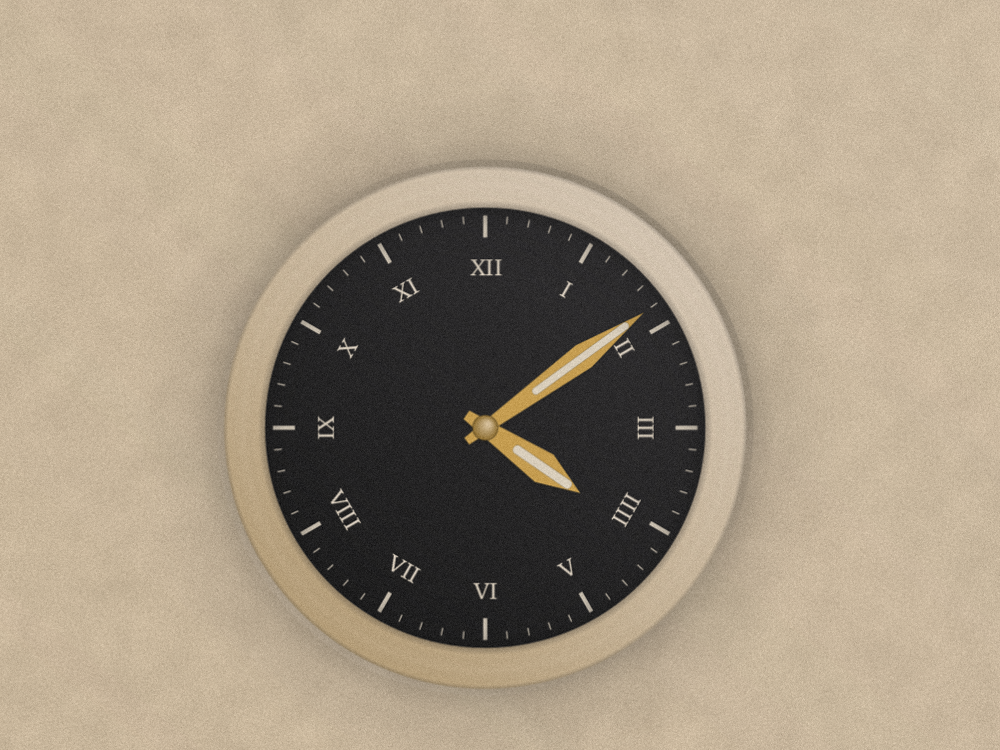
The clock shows 4:09
